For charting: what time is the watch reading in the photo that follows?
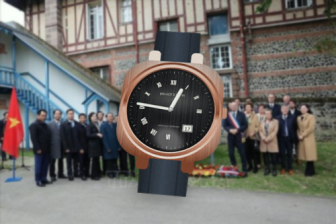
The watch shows 12:46
